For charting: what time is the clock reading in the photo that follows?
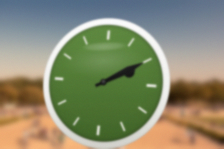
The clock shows 2:10
